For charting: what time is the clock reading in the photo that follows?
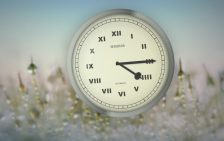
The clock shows 4:15
